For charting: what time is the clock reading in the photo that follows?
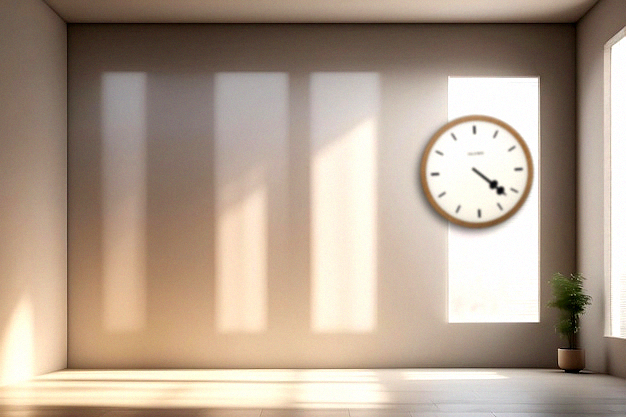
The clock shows 4:22
